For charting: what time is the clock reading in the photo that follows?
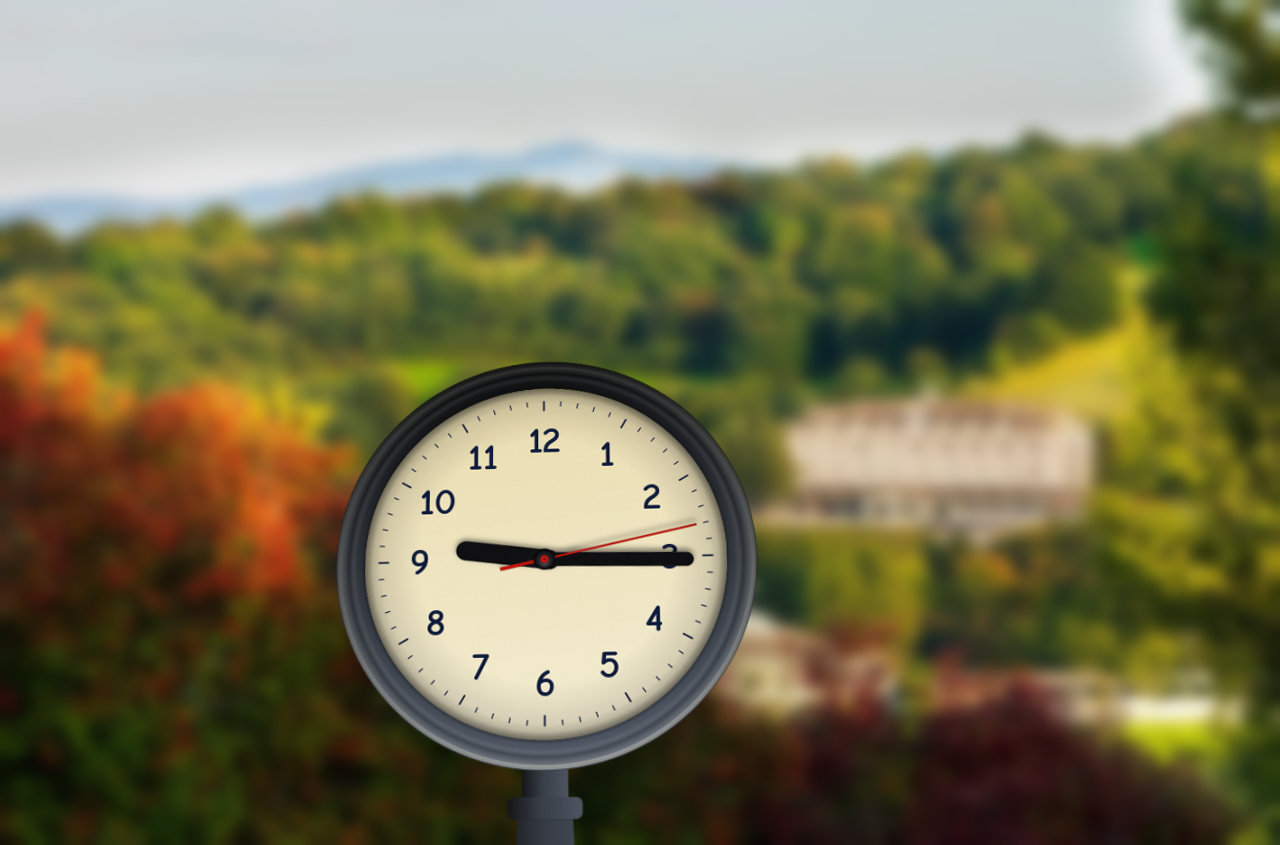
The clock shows 9:15:13
